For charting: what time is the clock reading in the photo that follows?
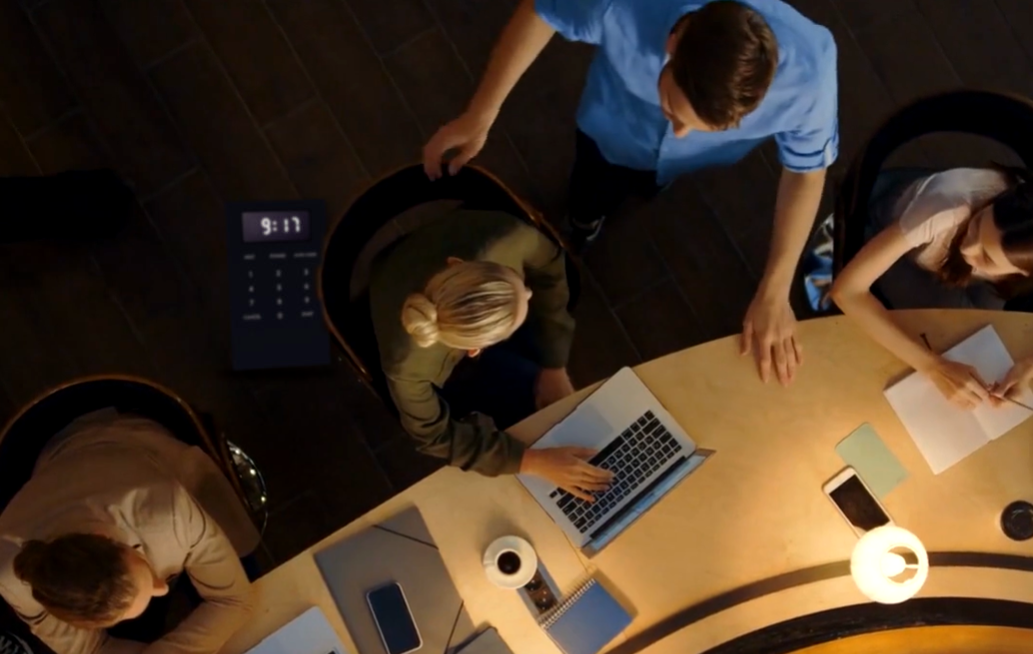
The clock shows 9:17
